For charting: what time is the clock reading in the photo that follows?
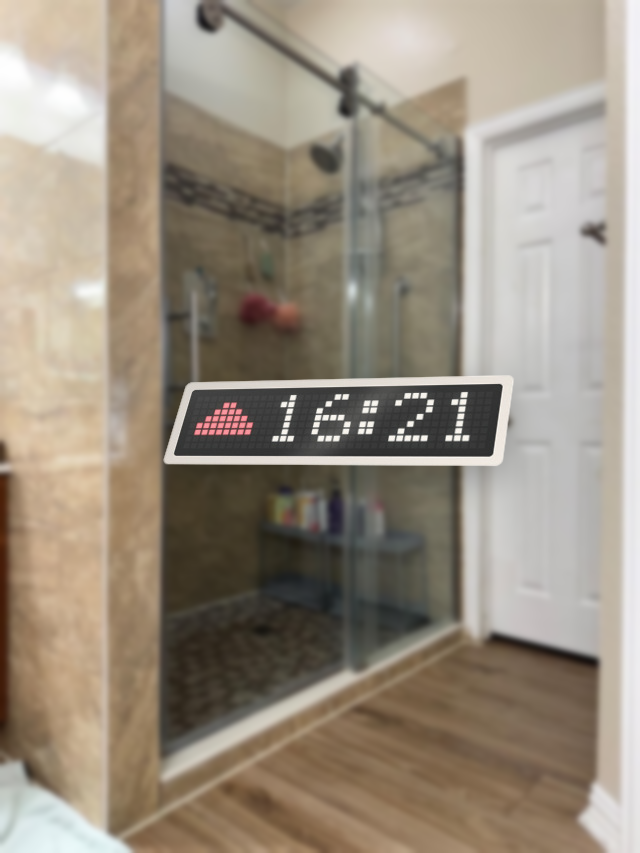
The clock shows 16:21
